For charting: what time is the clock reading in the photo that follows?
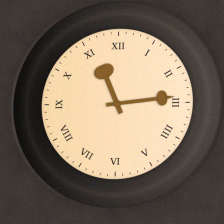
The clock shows 11:14
